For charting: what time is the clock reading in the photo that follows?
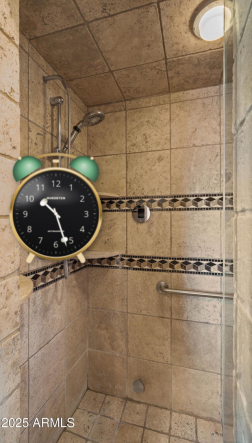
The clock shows 10:27
